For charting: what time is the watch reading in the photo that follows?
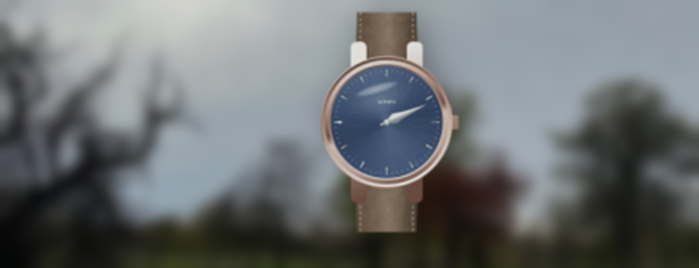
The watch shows 2:11
